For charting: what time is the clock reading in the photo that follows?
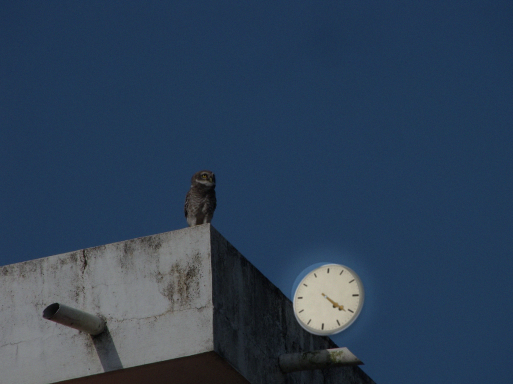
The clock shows 4:21
